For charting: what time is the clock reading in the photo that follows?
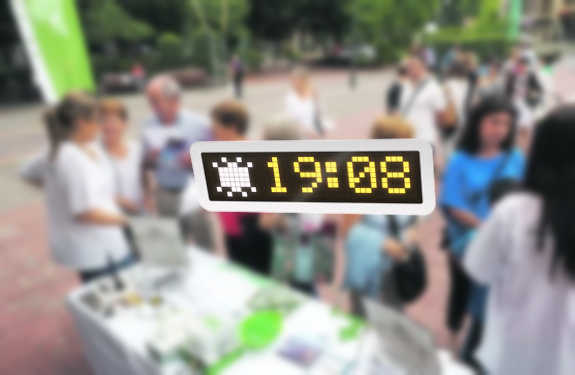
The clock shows 19:08
